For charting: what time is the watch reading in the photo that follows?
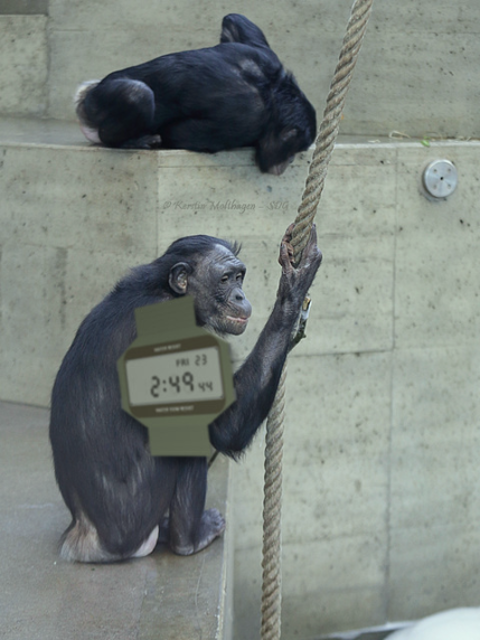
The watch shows 2:49
